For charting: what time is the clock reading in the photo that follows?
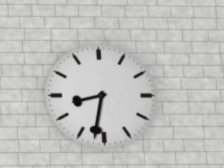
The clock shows 8:32
